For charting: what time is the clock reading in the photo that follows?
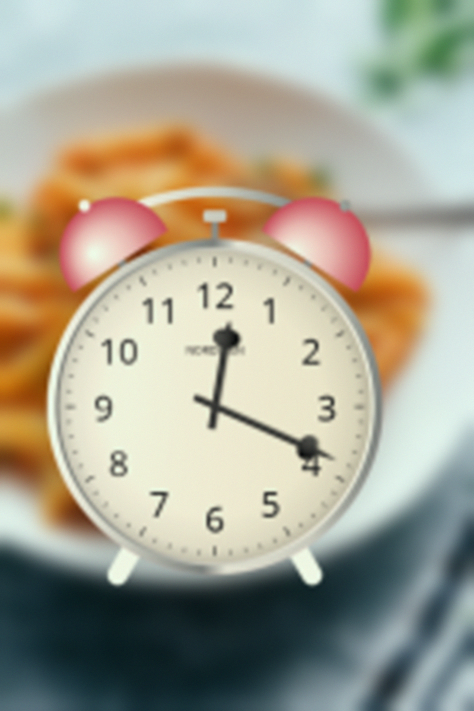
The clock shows 12:19
